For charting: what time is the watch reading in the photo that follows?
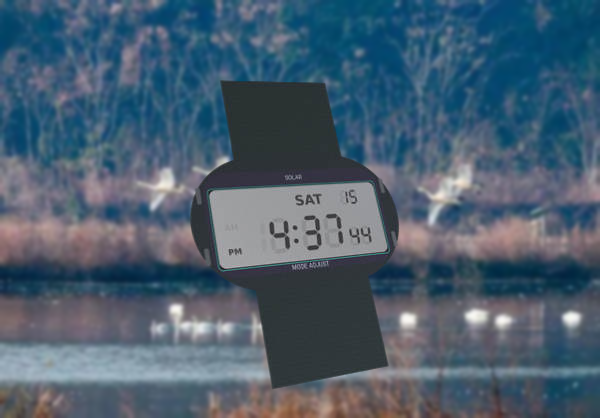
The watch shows 4:37:44
